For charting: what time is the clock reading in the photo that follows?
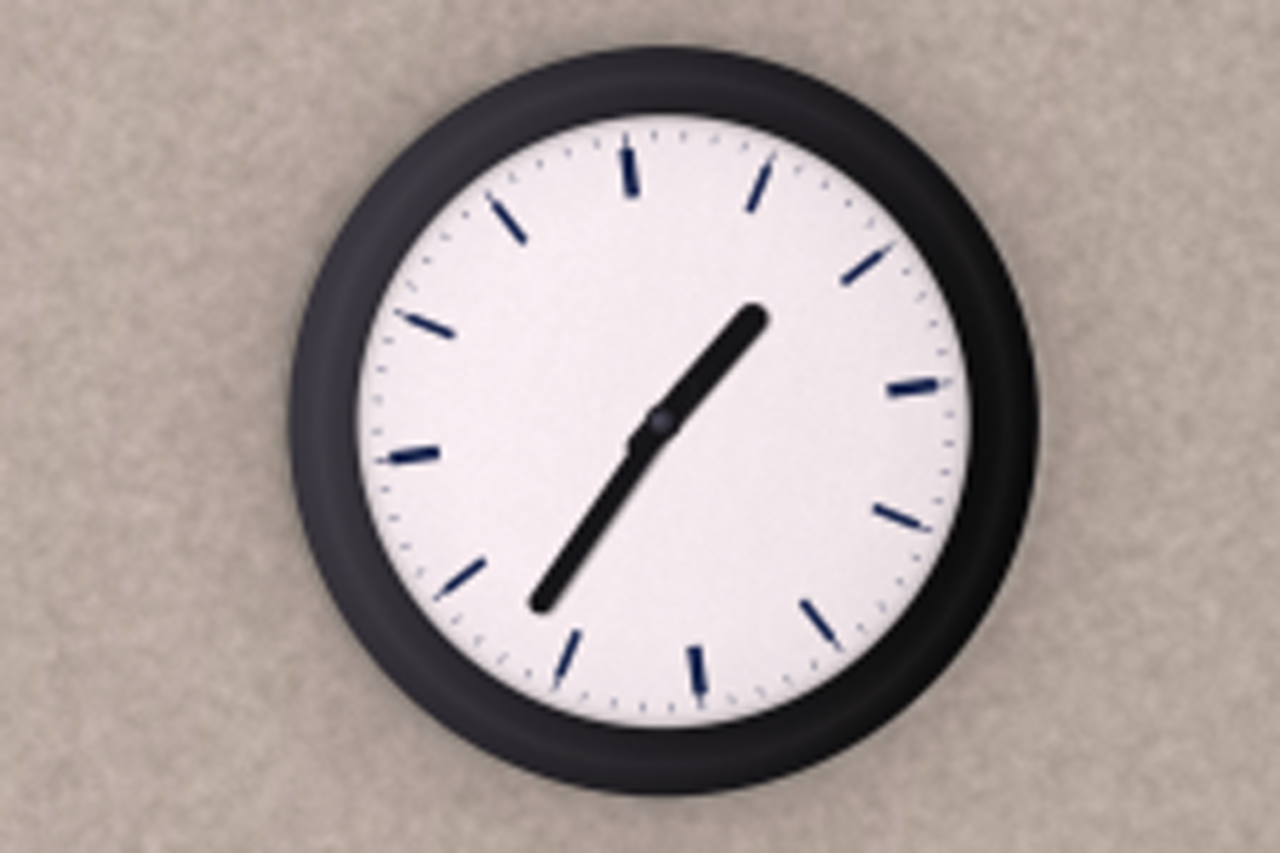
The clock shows 1:37
